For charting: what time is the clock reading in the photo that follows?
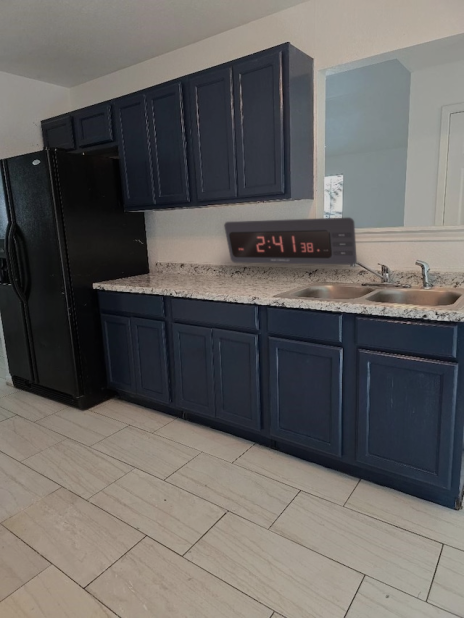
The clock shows 2:41:38
